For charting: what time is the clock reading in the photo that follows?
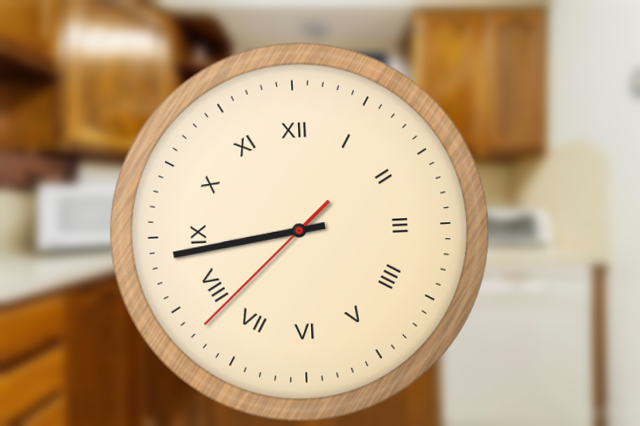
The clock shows 8:43:38
